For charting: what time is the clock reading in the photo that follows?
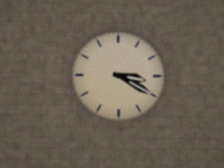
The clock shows 3:20
